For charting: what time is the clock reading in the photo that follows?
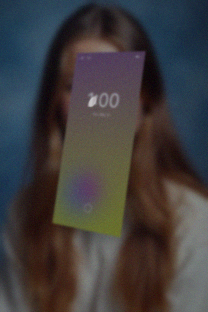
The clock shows 1:00
